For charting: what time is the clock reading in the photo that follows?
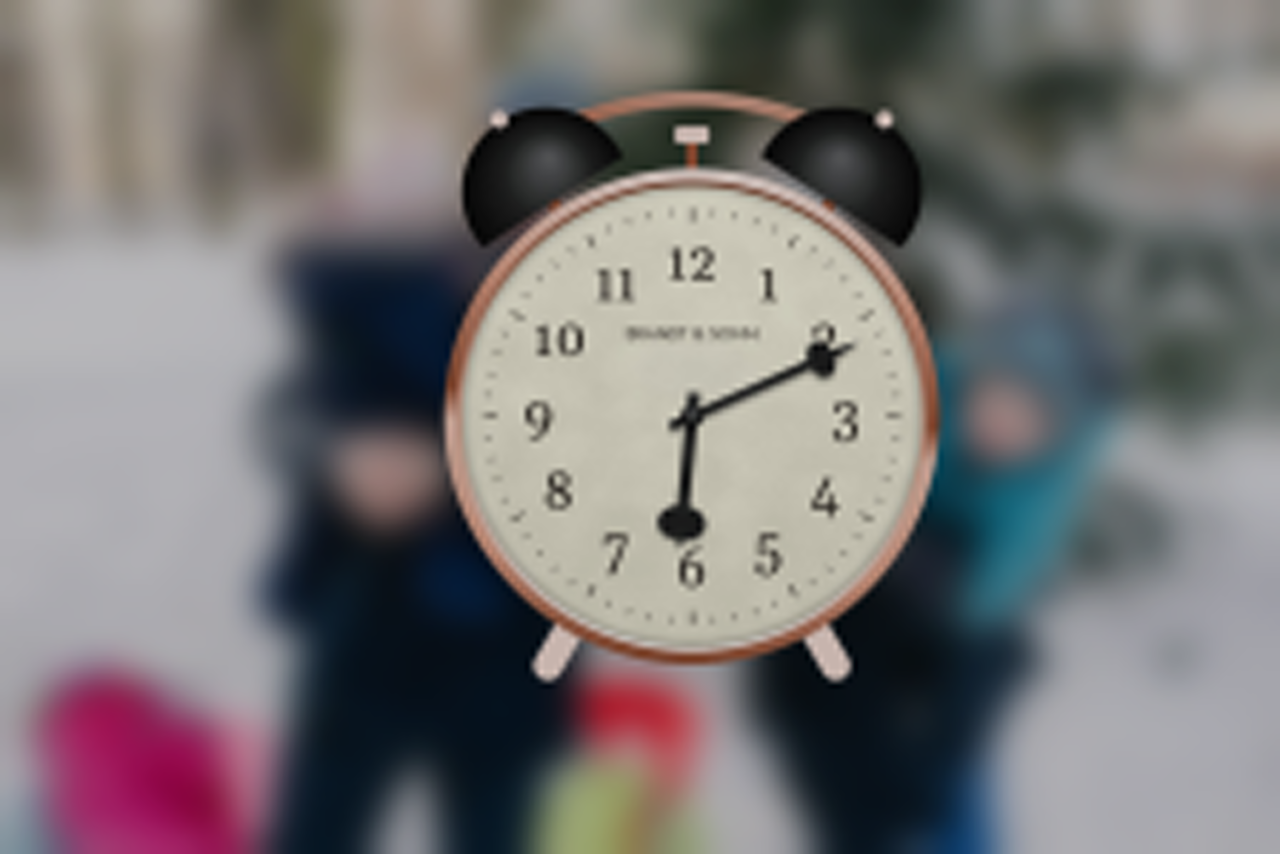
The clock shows 6:11
